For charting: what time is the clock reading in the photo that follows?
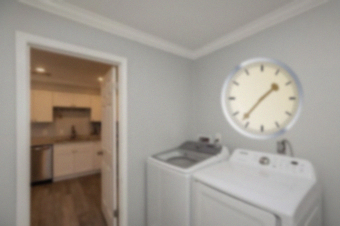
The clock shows 1:37
